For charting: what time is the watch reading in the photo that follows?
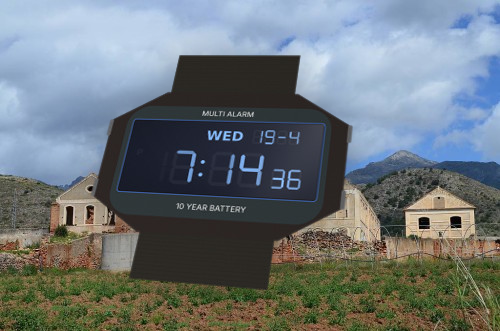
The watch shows 7:14:36
